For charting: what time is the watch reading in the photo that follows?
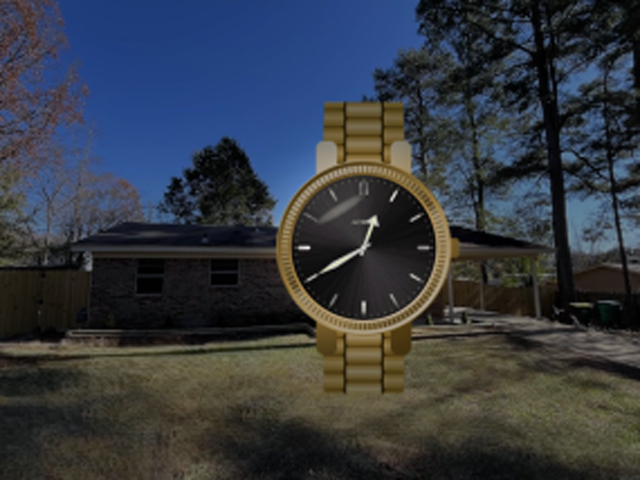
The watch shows 12:40
